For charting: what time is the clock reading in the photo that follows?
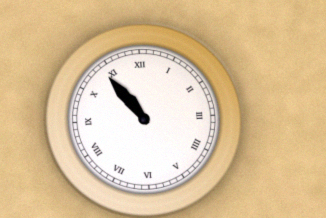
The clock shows 10:54
